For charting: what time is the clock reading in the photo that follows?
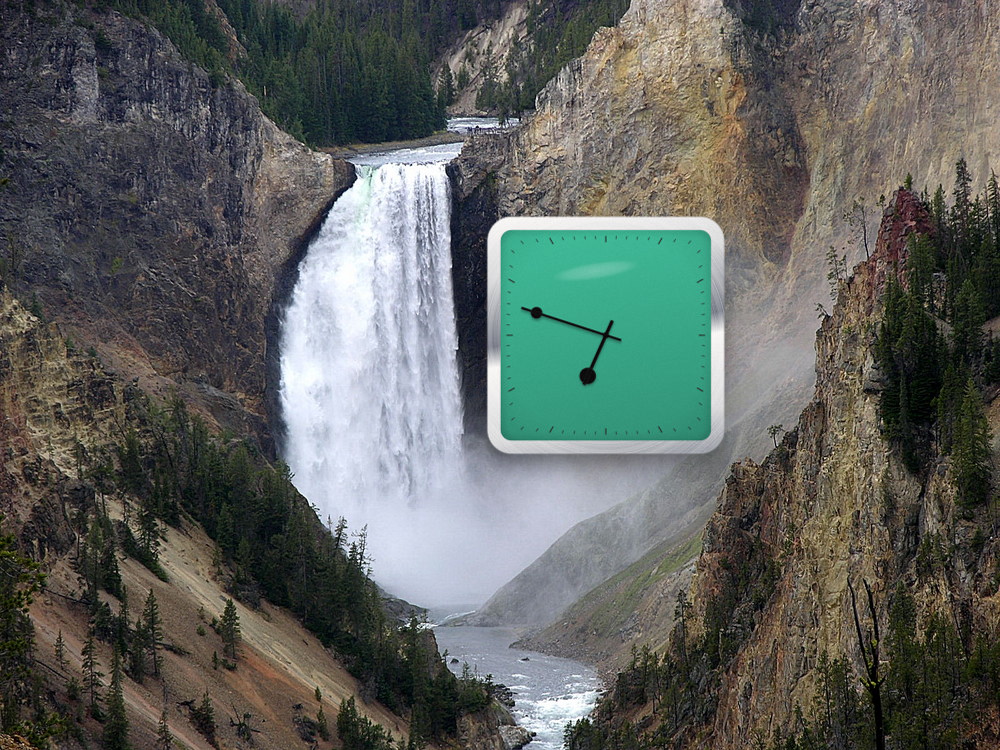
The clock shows 6:48
